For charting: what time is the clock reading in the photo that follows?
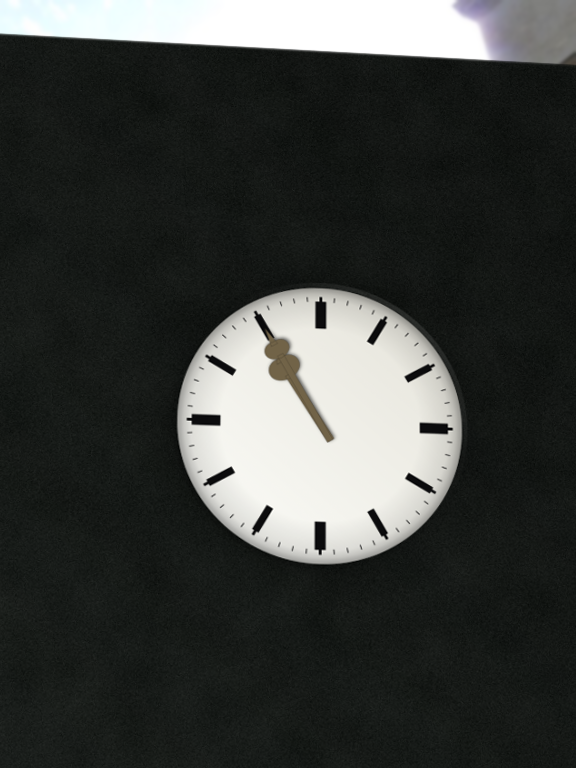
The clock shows 10:55
